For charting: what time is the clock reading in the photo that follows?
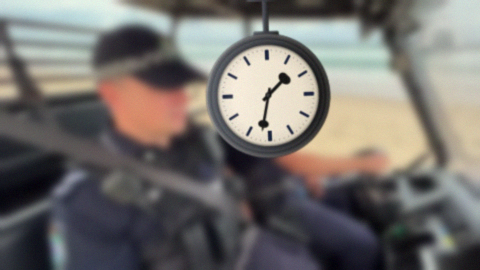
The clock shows 1:32
